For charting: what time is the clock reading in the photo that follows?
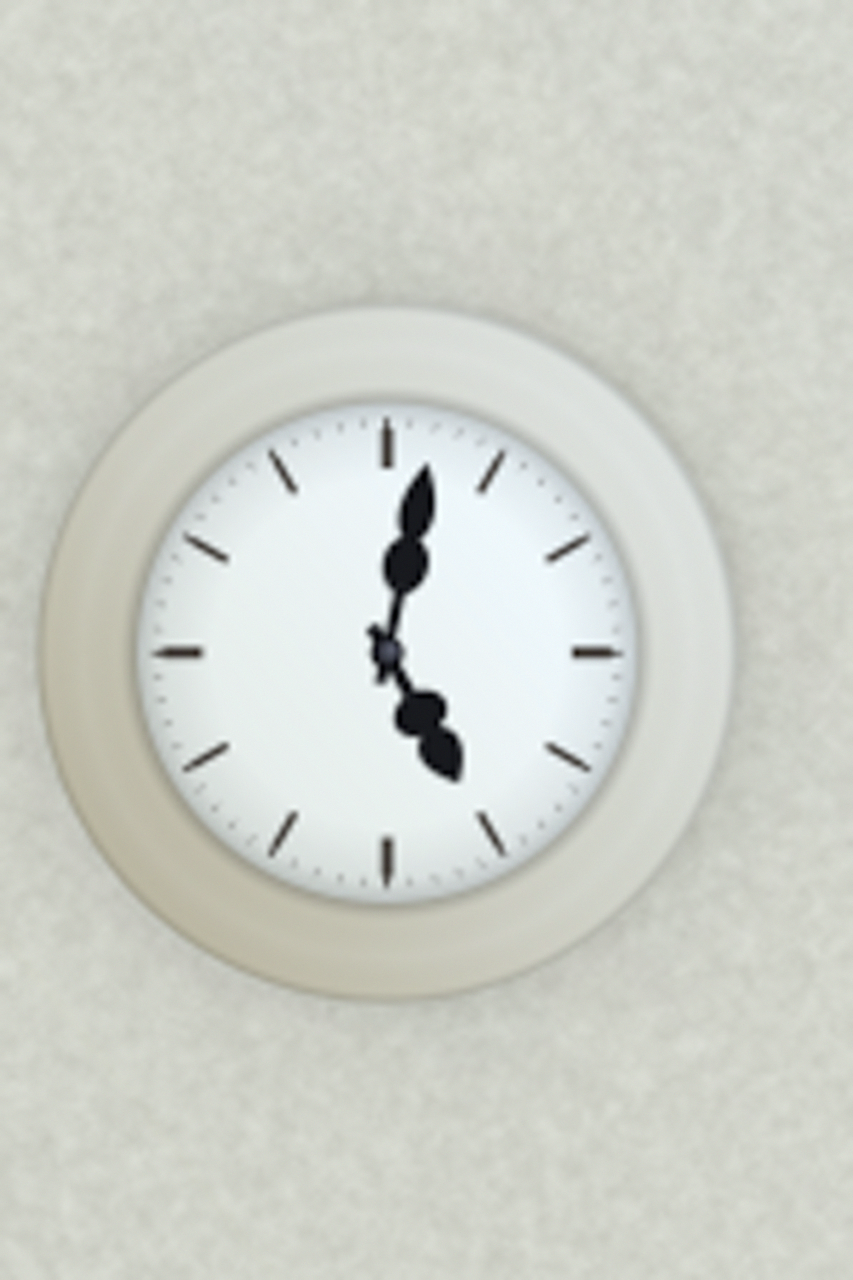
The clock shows 5:02
